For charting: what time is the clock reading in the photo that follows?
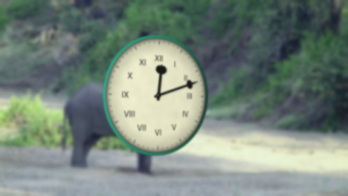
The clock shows 12:12
